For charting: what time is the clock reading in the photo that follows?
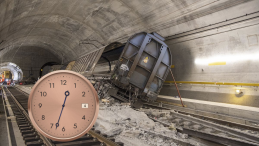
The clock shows 12:33
